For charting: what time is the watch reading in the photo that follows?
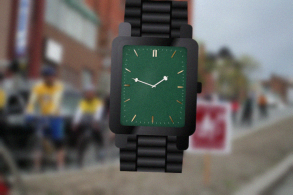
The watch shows 1:48
